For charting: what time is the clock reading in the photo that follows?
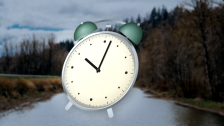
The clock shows 10:02
